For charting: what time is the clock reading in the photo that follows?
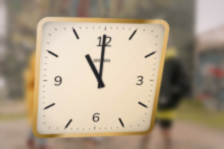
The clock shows 11:00
